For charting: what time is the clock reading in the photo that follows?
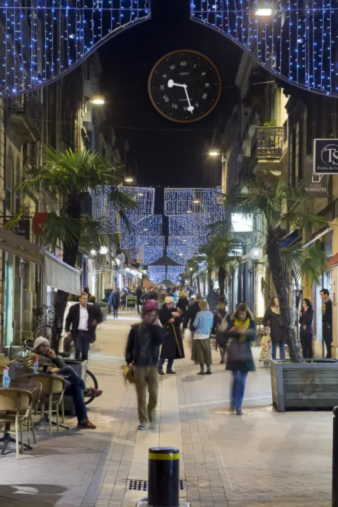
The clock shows 9:28
